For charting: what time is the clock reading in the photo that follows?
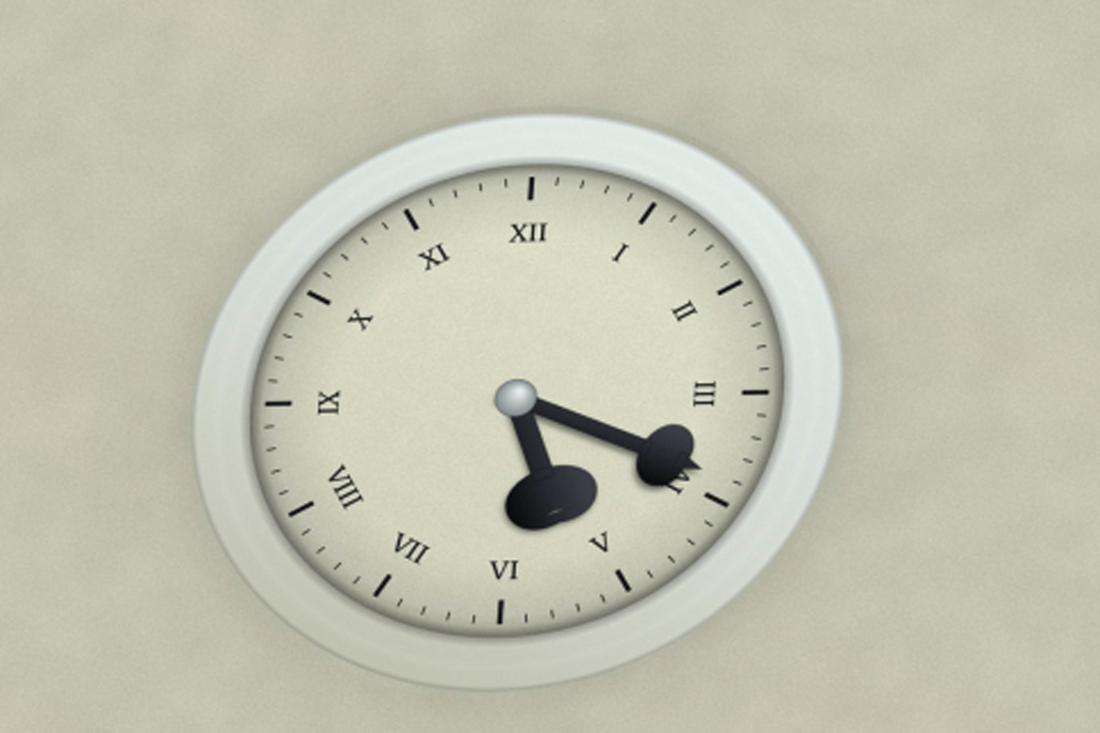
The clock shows 5:19
